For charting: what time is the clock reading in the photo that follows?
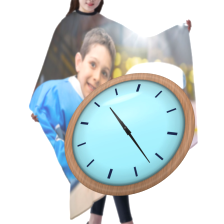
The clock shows 10:22
